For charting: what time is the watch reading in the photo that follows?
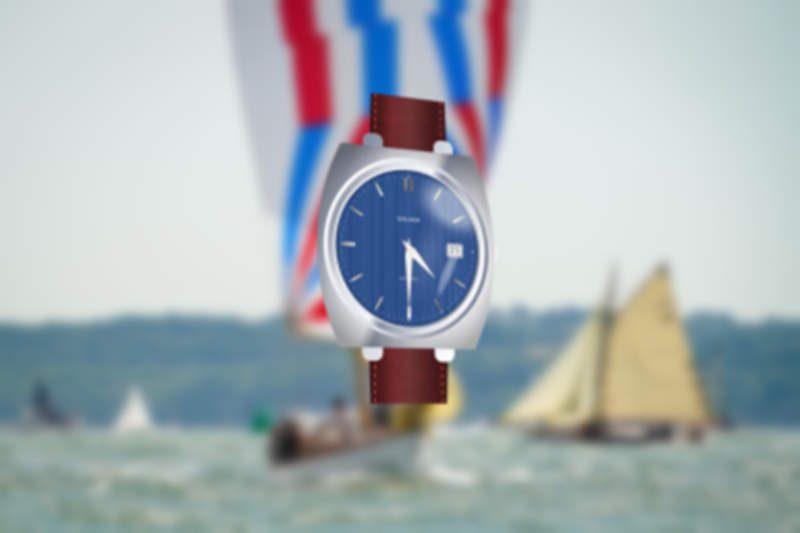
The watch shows 4:30
